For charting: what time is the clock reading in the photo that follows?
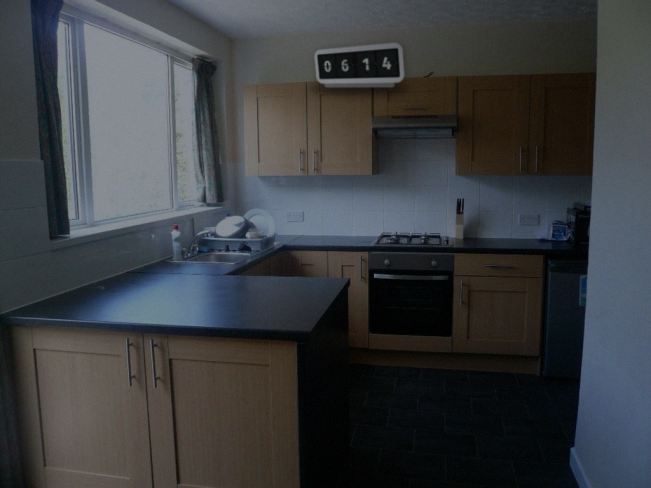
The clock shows 6:14
